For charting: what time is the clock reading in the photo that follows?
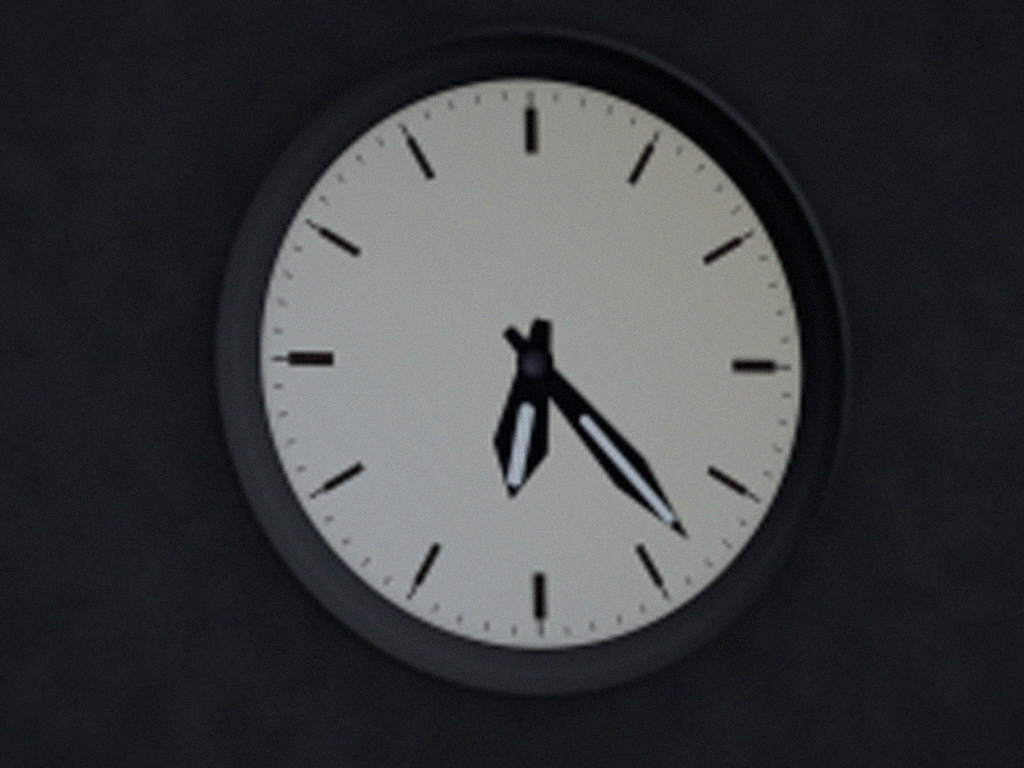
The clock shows 6:23
